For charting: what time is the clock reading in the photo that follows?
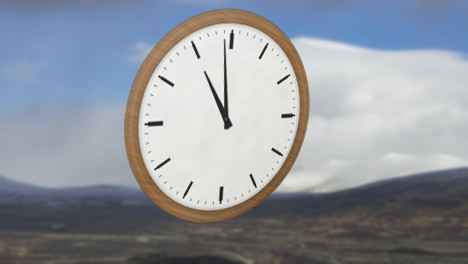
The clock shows 10:59
